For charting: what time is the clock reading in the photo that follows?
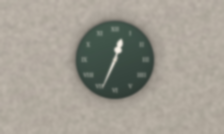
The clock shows 12:34
